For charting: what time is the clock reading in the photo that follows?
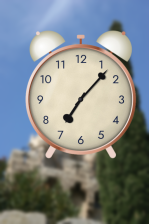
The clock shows 7:07
